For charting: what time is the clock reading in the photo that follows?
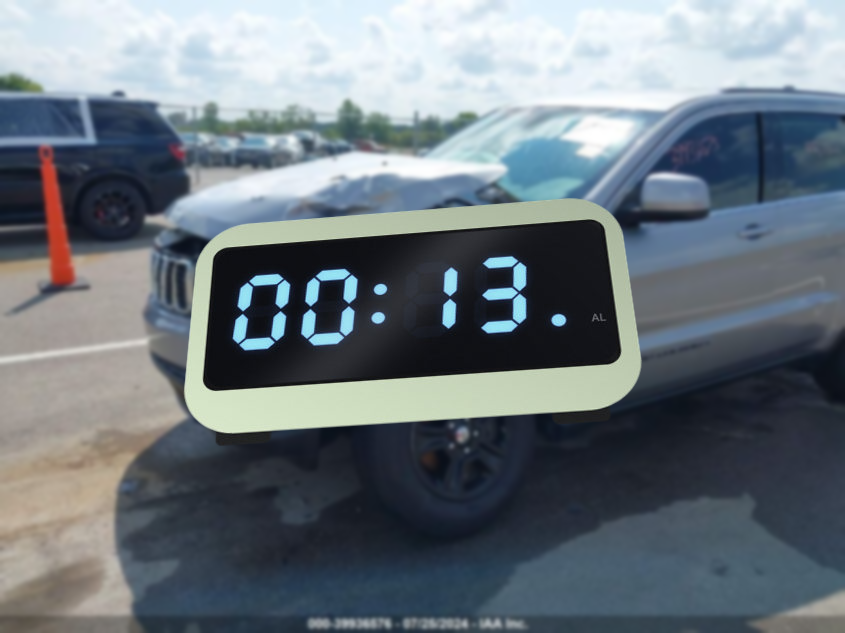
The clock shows 0:13
